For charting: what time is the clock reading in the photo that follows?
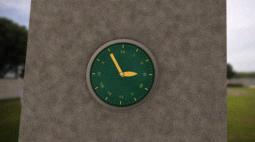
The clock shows 2:55
